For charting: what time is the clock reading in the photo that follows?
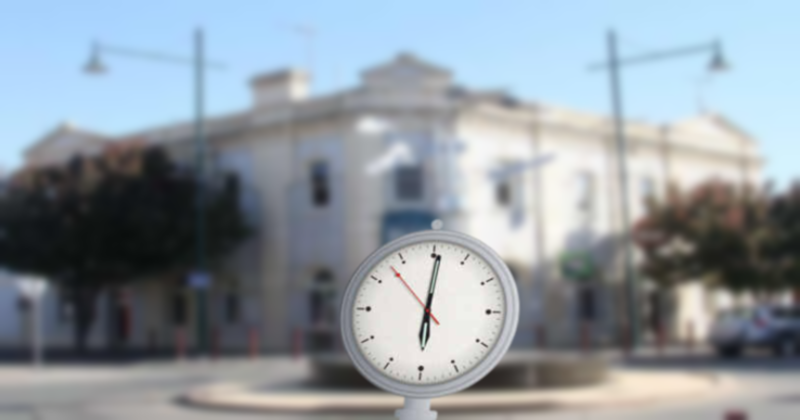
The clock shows 6:00:53
